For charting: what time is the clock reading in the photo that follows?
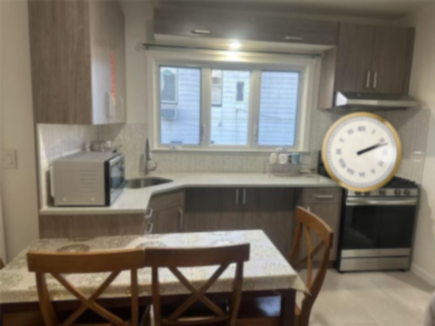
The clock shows 2:12
